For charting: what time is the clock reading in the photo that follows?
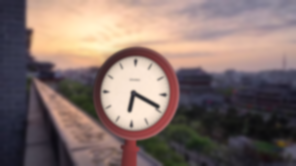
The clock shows 6:19
